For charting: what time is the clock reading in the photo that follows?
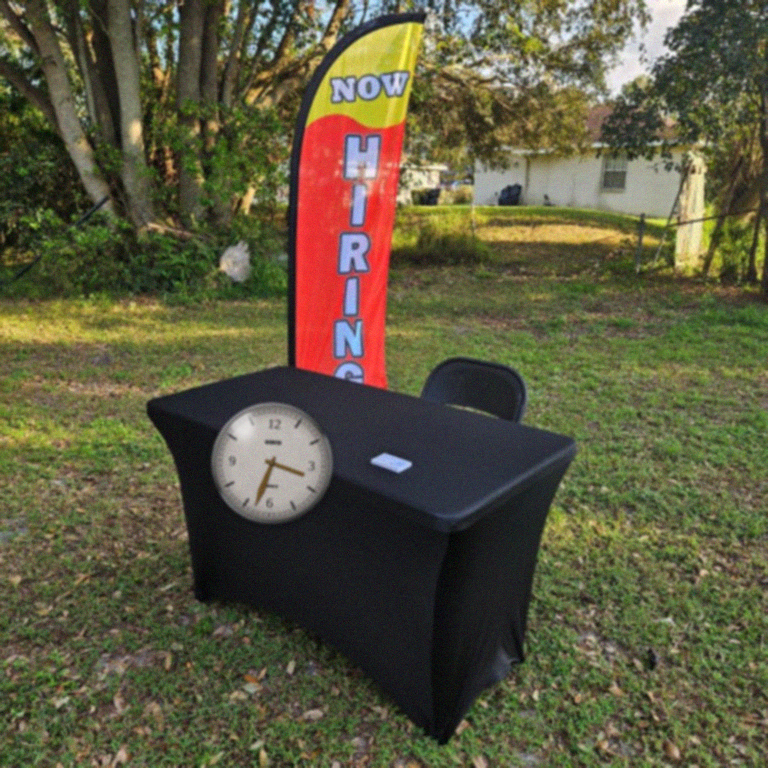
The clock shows 3:33
